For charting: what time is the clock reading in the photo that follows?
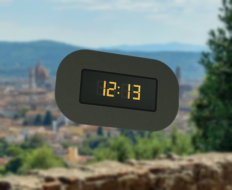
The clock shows 12:13
